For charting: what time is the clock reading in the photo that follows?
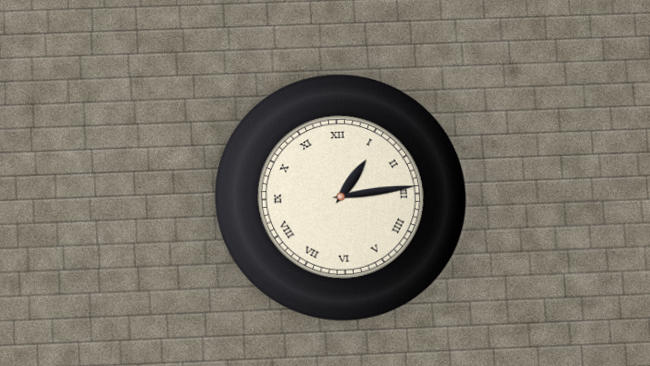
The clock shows 1:14
